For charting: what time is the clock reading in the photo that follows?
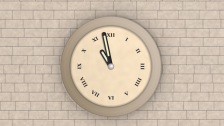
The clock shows 10:58
